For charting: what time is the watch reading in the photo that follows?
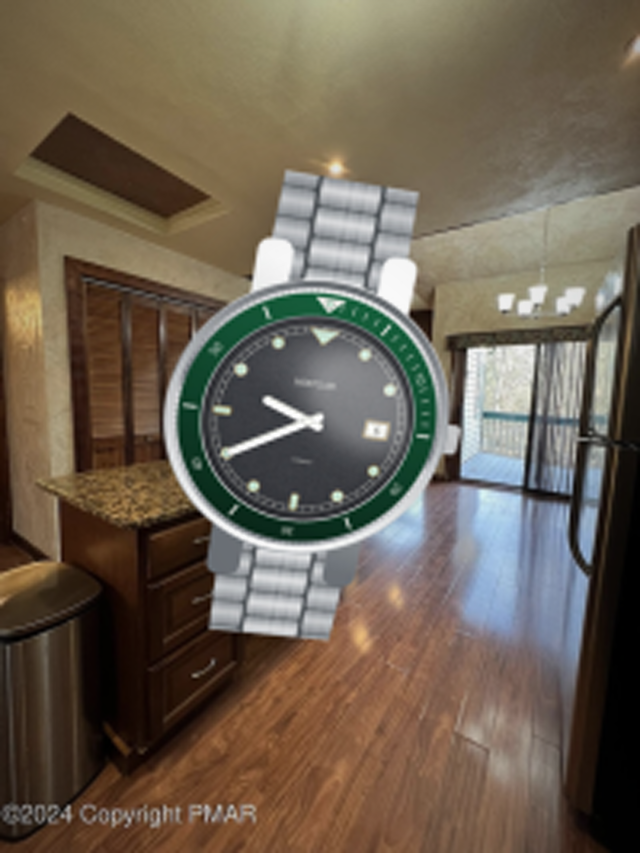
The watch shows 9:40
